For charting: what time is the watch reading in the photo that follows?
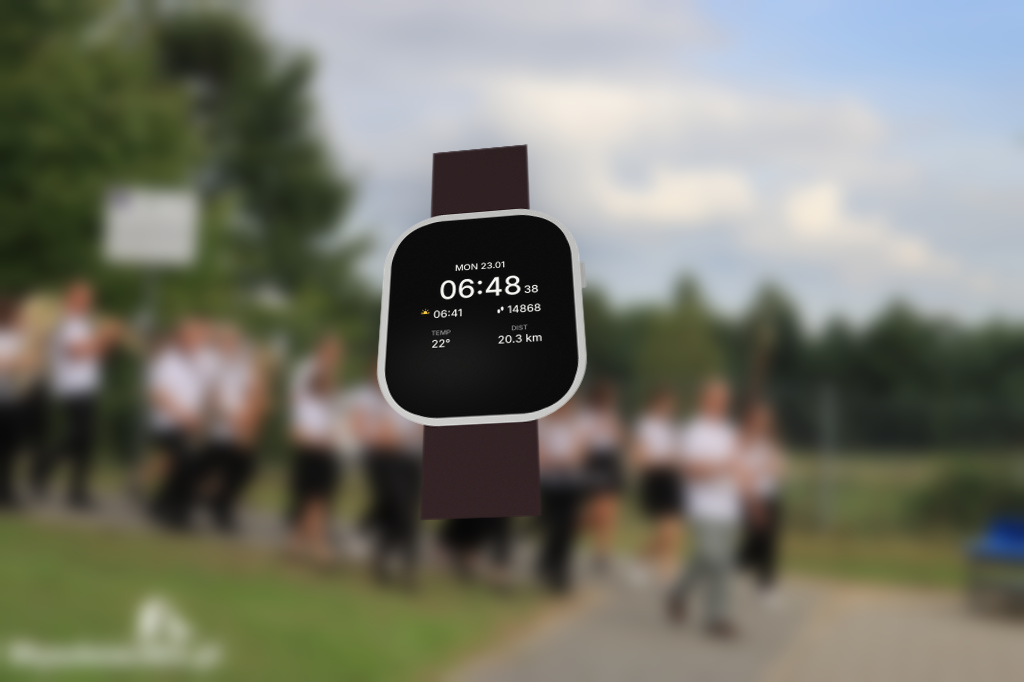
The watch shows 6:48:38
